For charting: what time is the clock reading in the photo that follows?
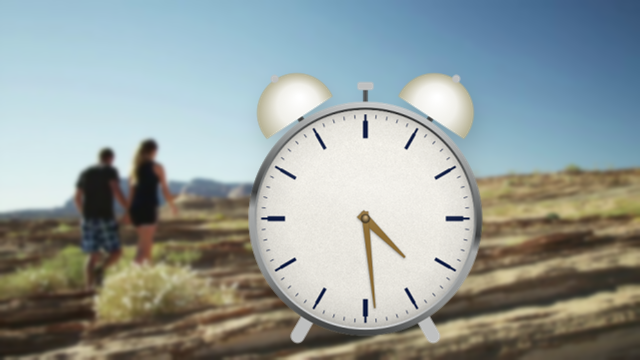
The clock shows 4:29
